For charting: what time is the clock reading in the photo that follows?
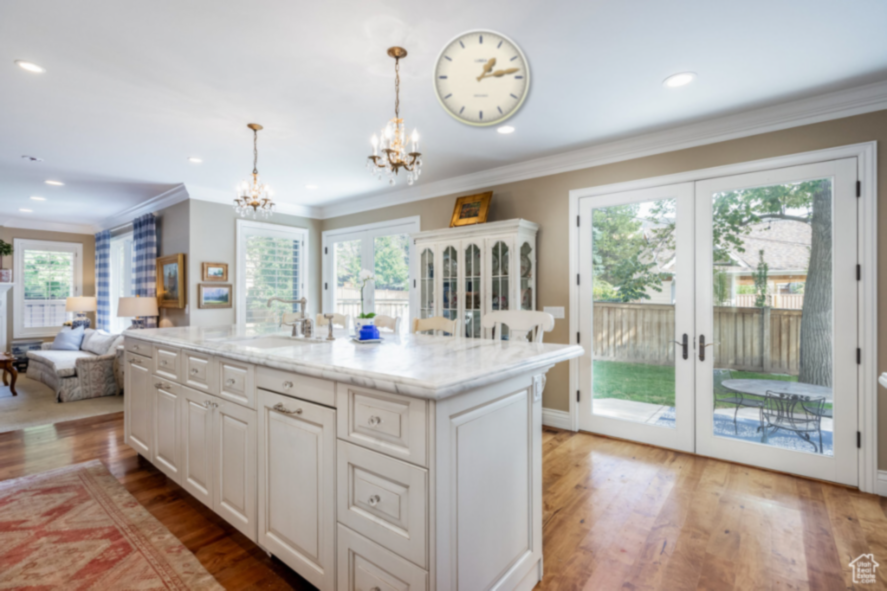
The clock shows 1:13
